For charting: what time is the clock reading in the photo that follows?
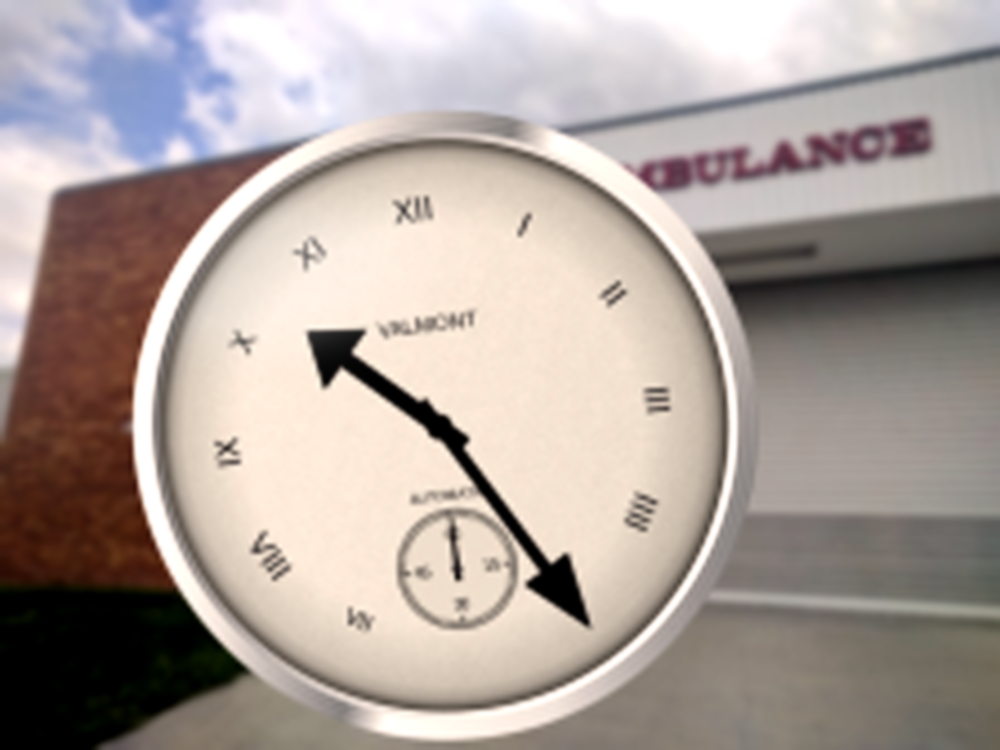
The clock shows 10:25
